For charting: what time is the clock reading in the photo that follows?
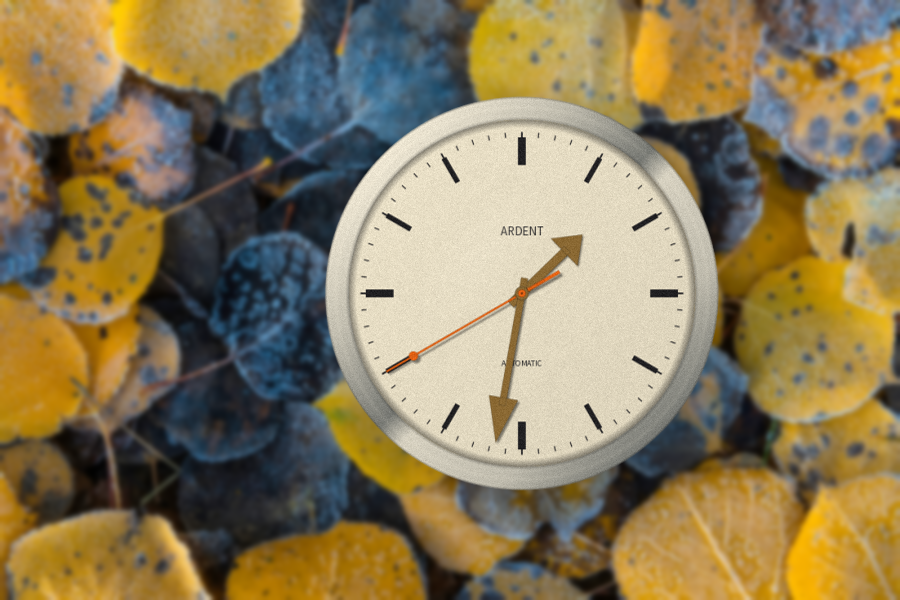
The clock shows 1:31:40
